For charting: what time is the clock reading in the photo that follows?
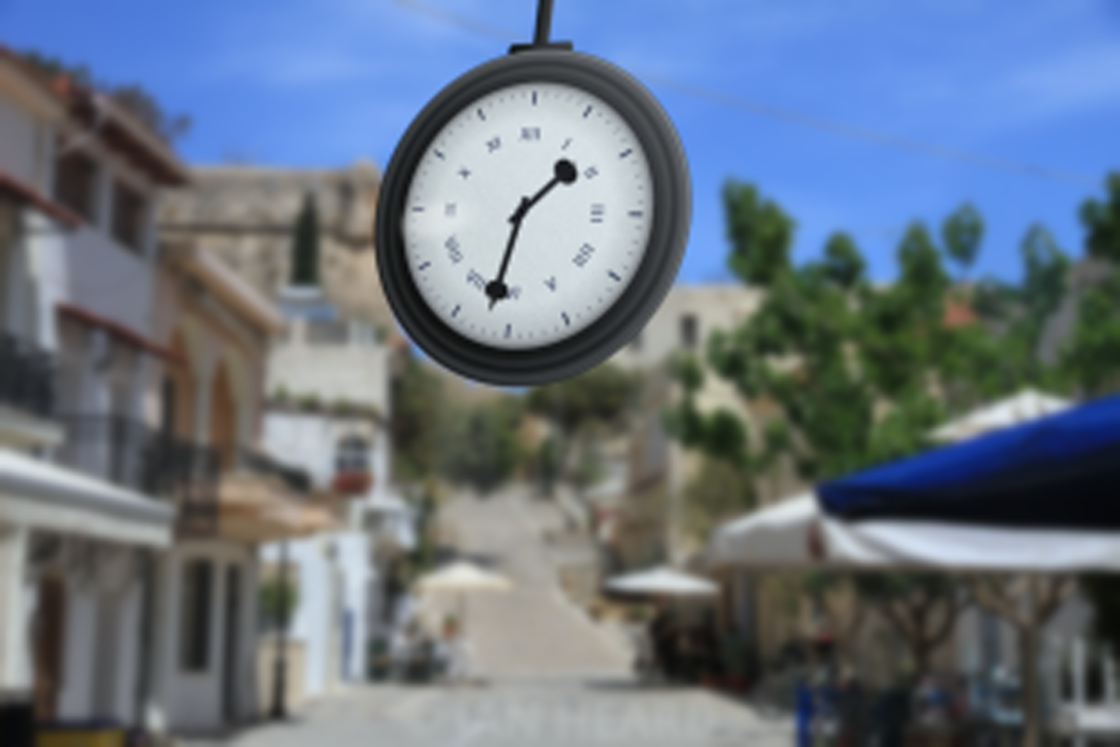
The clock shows 1:32
